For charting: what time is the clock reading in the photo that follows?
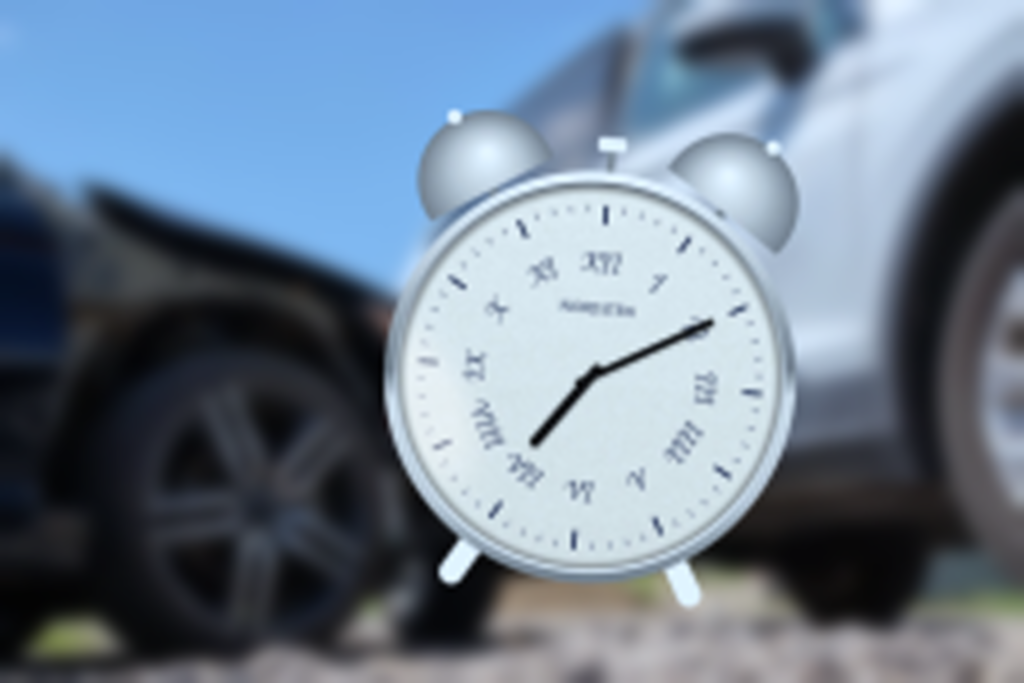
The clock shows 7:10
